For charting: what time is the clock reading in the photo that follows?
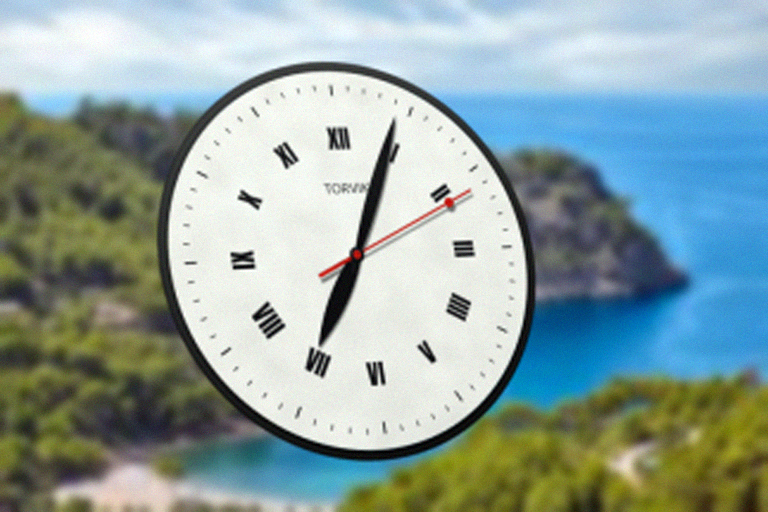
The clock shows 7:04:11
